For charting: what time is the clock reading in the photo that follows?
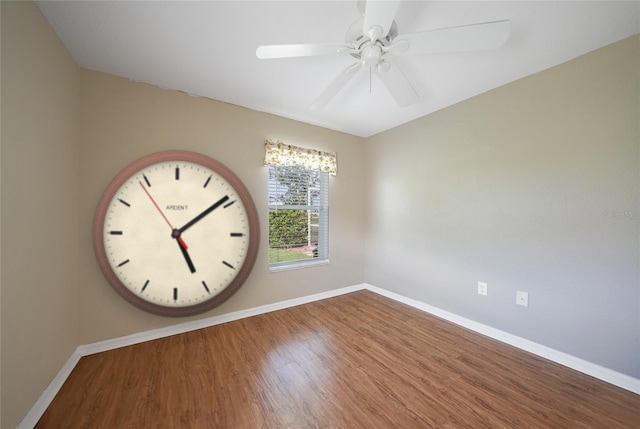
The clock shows 5:08:54
